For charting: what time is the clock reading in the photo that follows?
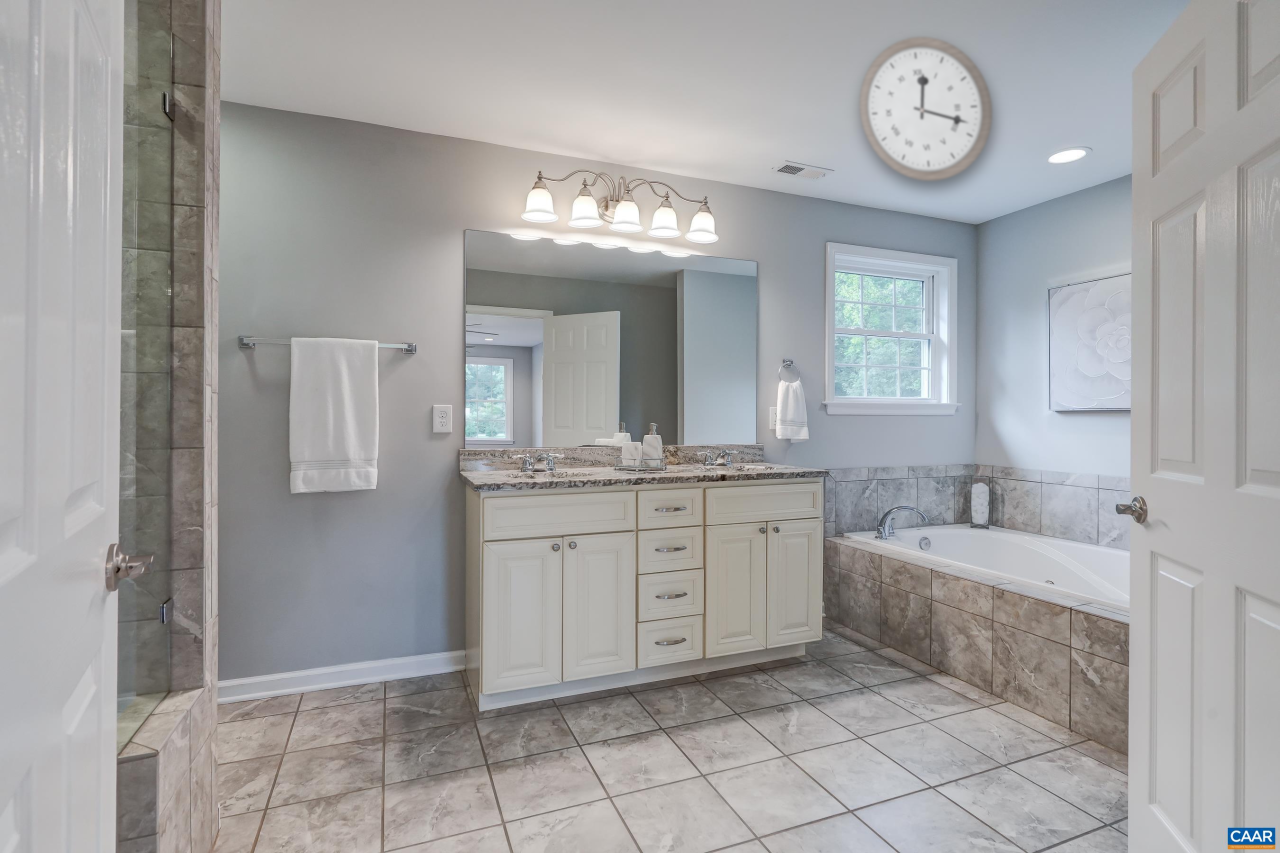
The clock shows 12:18
